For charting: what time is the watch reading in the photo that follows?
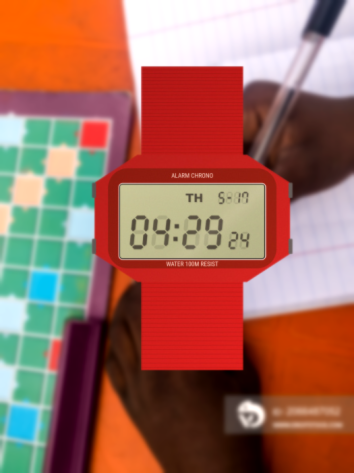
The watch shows 4:29:24
